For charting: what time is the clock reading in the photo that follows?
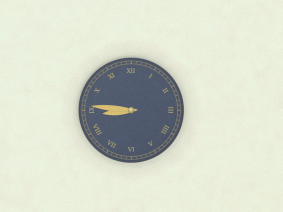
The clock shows 8:46
